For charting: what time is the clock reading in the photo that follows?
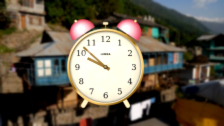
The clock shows 9:52
